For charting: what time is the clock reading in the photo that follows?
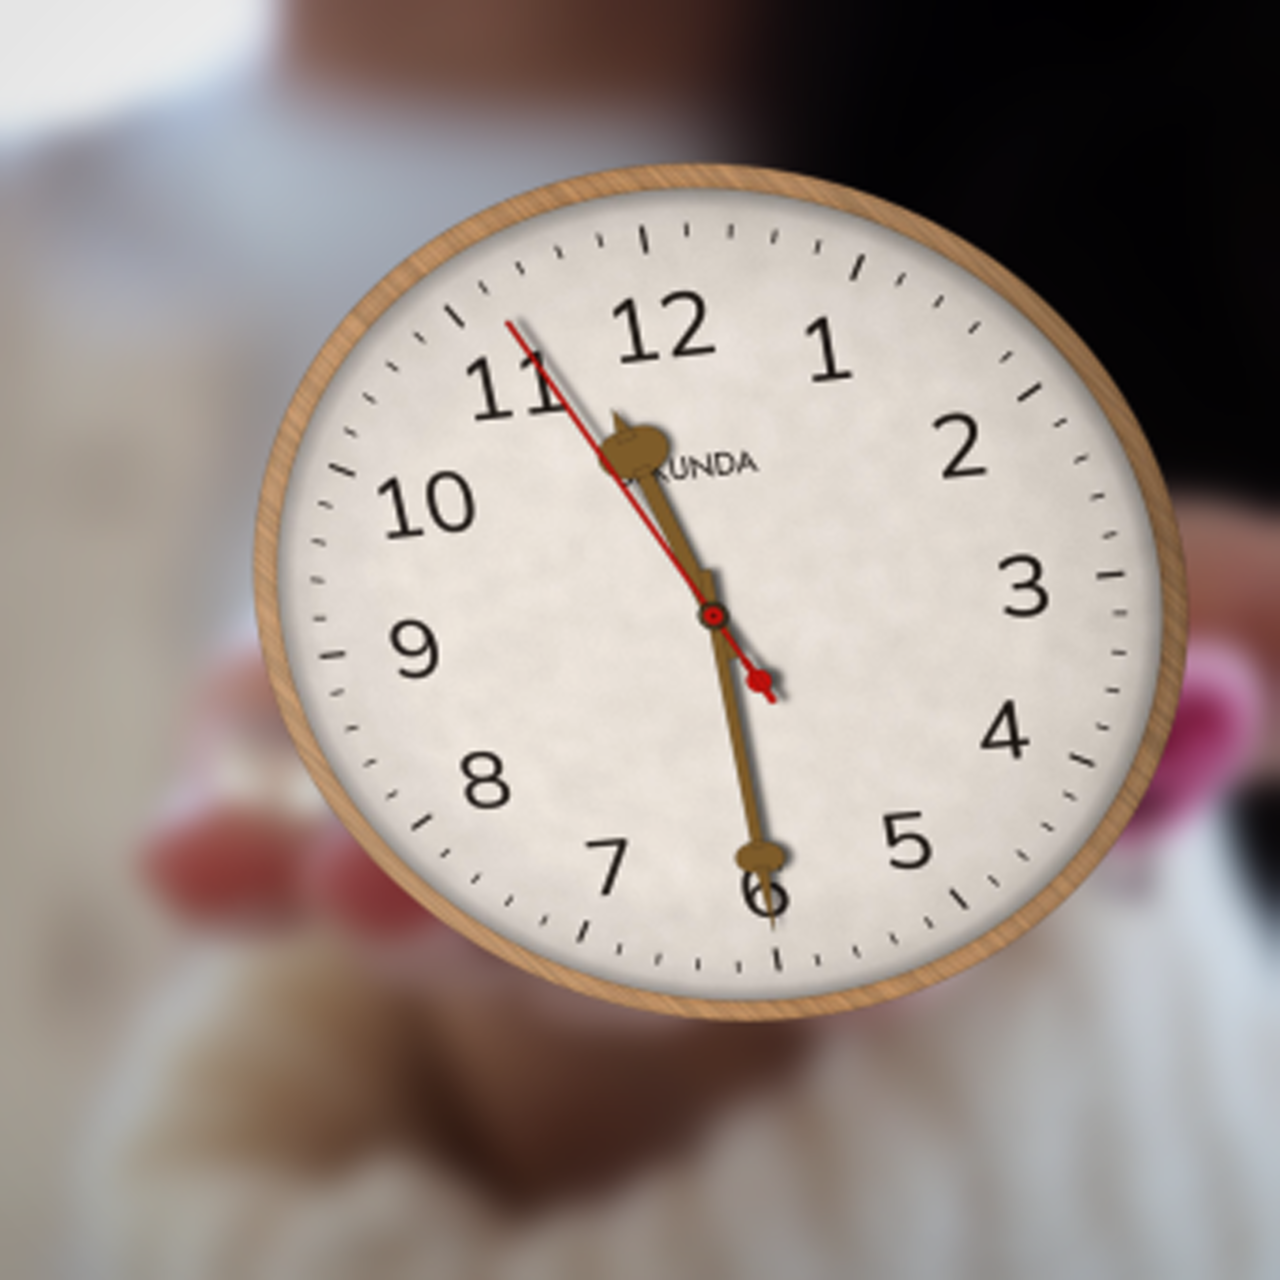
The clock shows 11:29:56
